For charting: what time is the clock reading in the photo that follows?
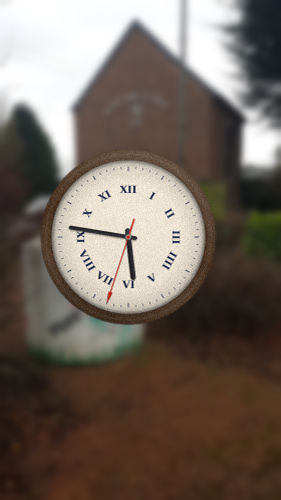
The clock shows 5:46:33
